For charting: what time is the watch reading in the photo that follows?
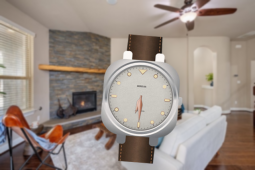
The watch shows 6:30
